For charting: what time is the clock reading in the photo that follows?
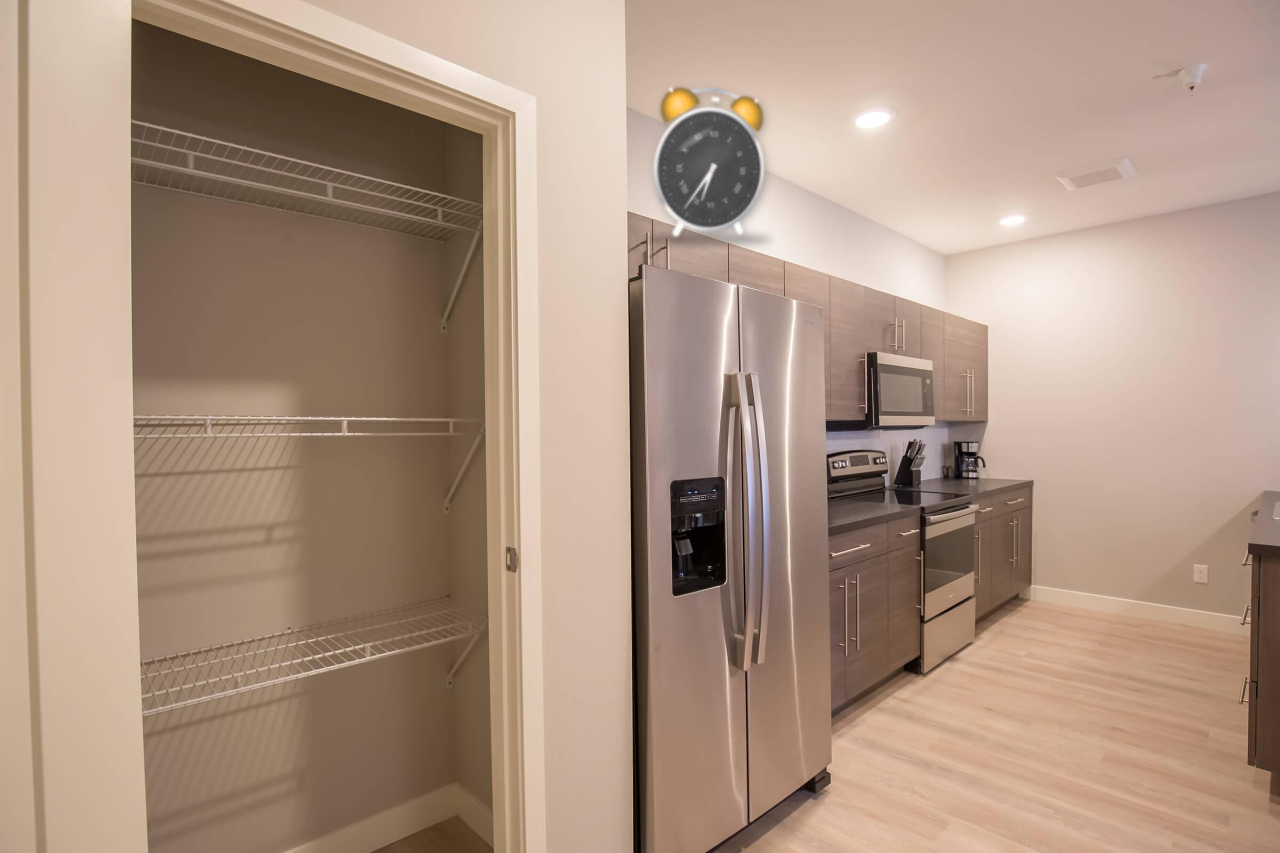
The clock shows 6:36
